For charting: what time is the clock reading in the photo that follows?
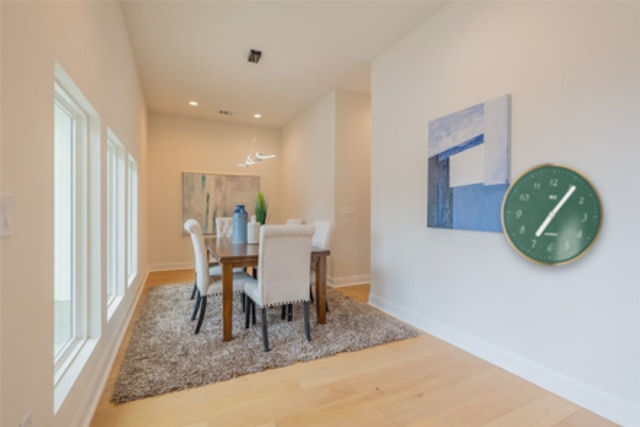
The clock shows 7:06
